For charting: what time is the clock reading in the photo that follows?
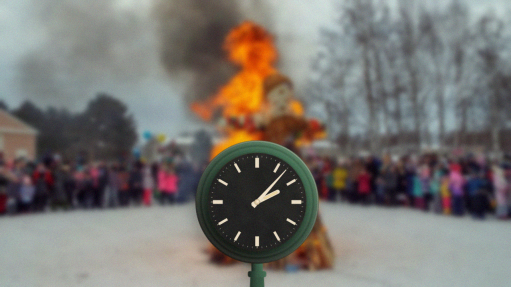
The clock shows 2:07
